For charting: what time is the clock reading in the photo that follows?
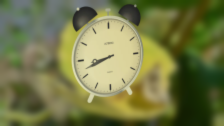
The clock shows 8:42
